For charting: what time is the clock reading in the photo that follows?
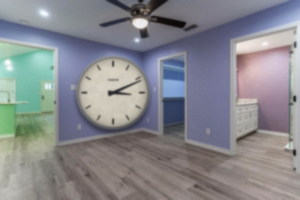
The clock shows 3:11
